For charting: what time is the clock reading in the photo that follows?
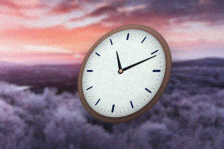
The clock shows 11:11
